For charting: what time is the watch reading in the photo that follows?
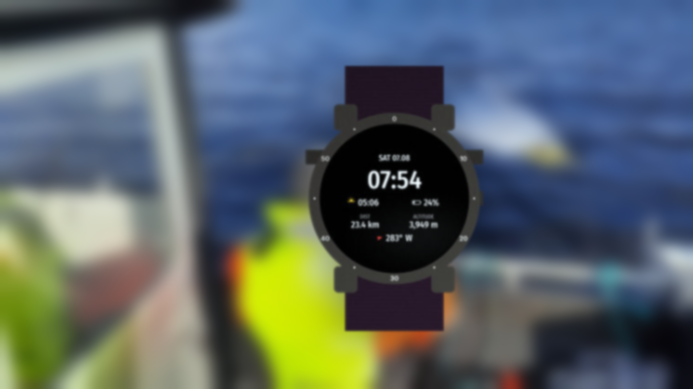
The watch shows 7:54
